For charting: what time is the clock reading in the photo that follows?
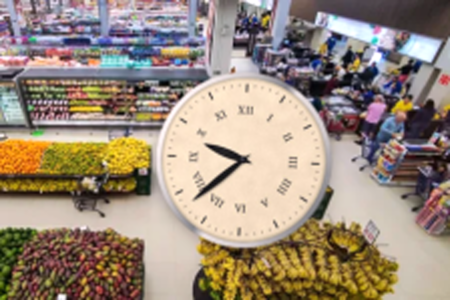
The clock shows 9:38
